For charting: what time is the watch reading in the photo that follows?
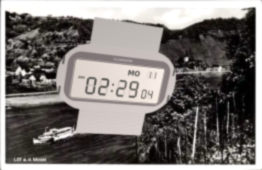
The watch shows 2:29
